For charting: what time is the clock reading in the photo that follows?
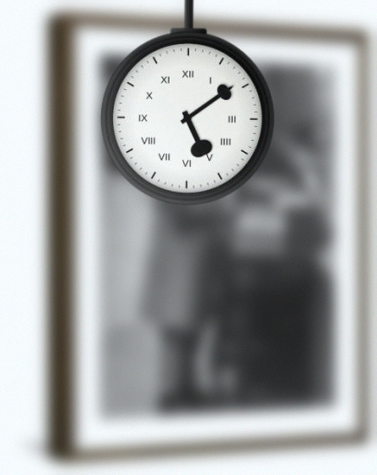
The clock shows 5:09
